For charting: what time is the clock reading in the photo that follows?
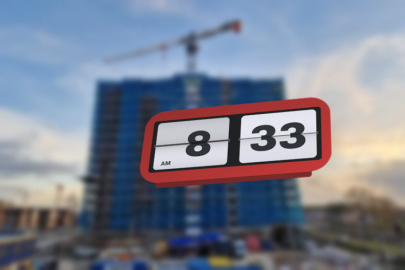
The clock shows 8:33
